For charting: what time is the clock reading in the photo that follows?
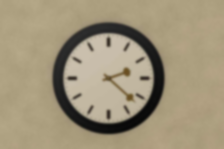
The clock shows 2:22
